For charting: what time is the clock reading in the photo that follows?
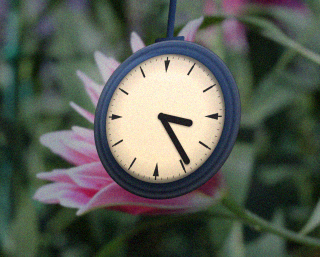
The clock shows 3:24
